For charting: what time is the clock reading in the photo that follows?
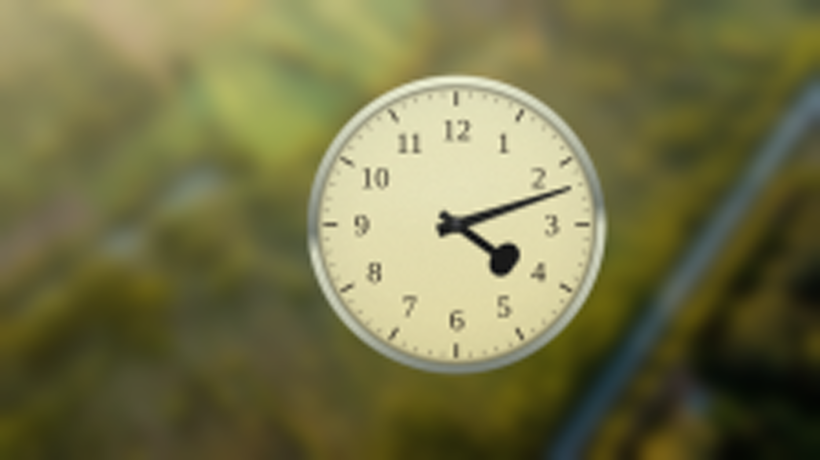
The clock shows 4:12
